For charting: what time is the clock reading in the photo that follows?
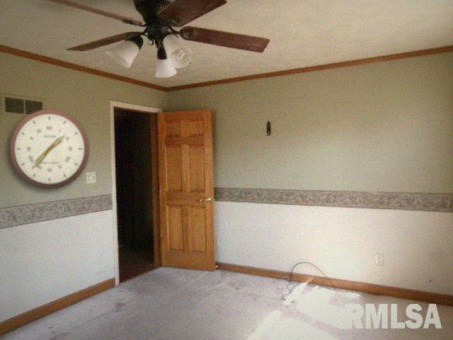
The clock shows 1:37
